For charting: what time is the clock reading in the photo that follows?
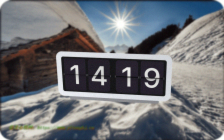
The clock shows 14:19
